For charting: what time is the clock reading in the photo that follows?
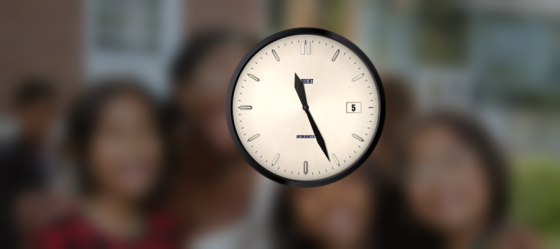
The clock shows 11:26
